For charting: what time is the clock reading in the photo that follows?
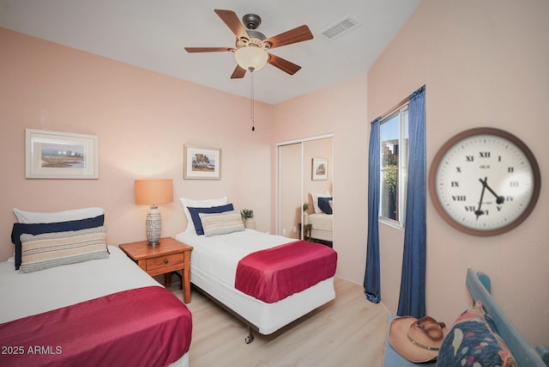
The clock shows 4:32
